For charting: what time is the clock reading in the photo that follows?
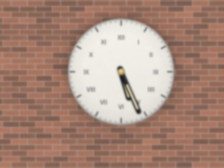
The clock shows 5:26
